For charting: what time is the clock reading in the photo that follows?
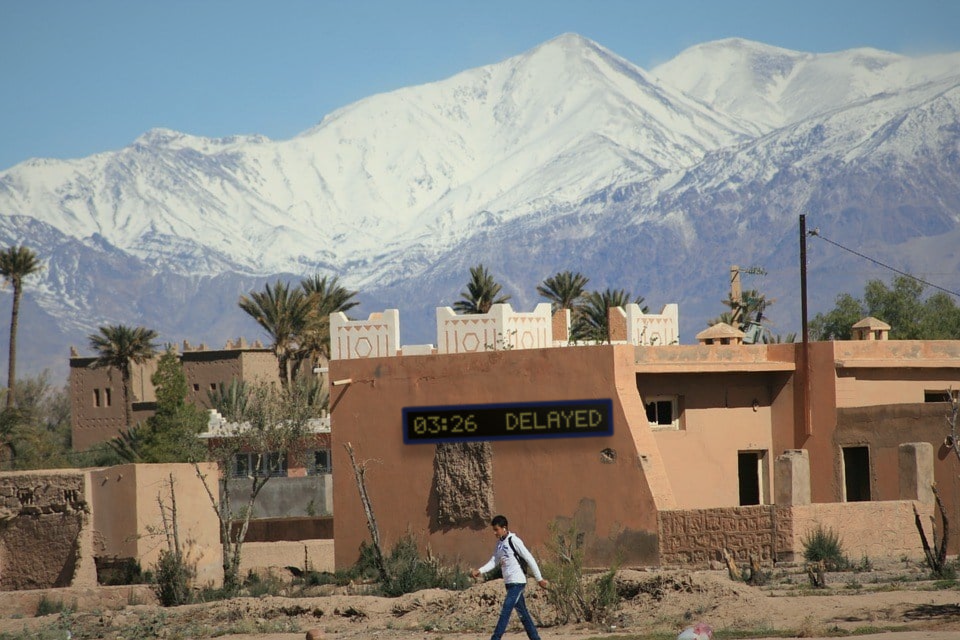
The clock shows 3:26
